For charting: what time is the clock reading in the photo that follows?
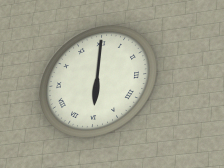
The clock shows 6:00
